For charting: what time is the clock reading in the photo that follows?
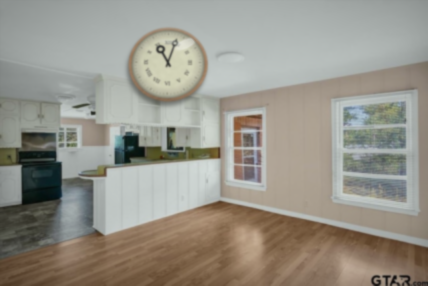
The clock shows 11:03
